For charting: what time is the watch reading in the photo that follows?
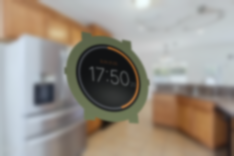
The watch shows 17:50
